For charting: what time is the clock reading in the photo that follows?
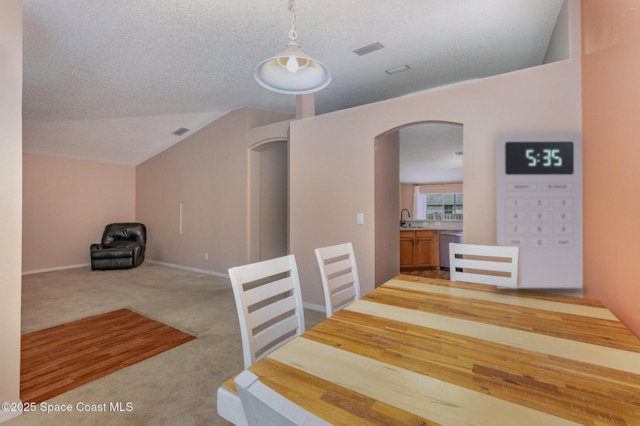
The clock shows 5:35
